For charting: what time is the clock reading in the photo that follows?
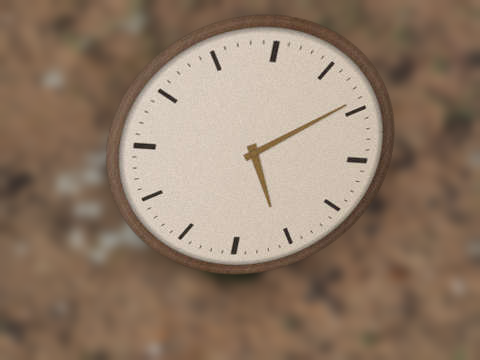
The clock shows 5:09
